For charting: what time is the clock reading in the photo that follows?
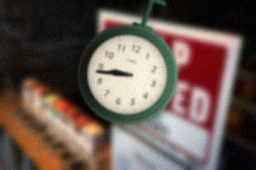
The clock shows 8:43
